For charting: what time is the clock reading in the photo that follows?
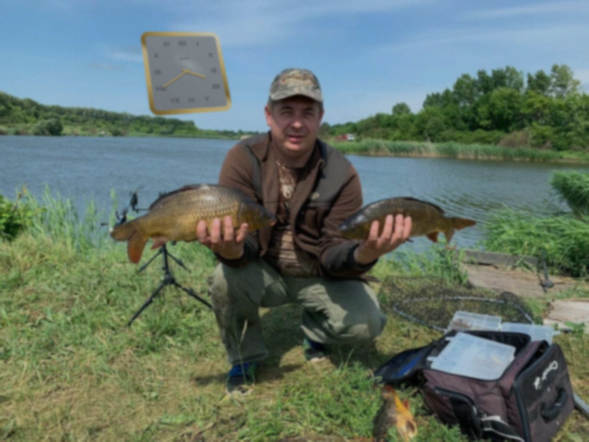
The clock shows 3:40
